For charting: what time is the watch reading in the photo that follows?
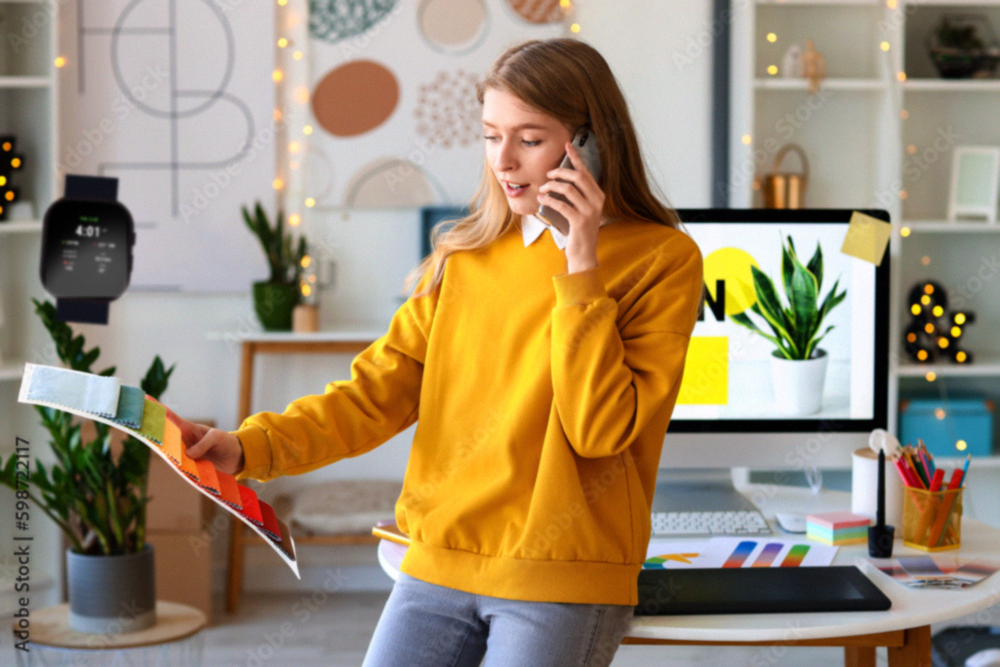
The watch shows 4:01
